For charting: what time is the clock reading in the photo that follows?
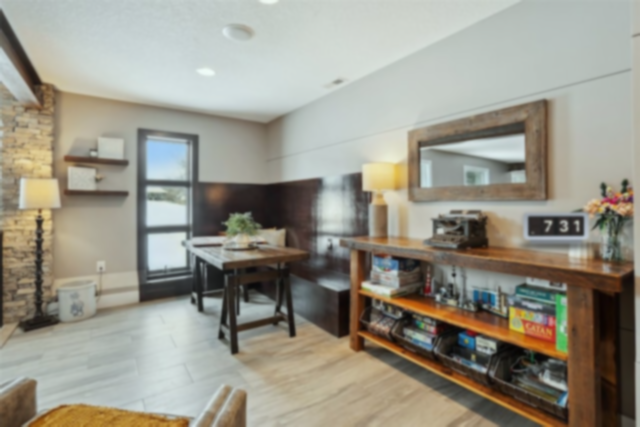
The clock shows 7:31
